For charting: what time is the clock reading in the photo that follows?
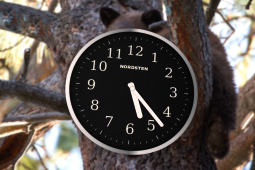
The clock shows 5:23
